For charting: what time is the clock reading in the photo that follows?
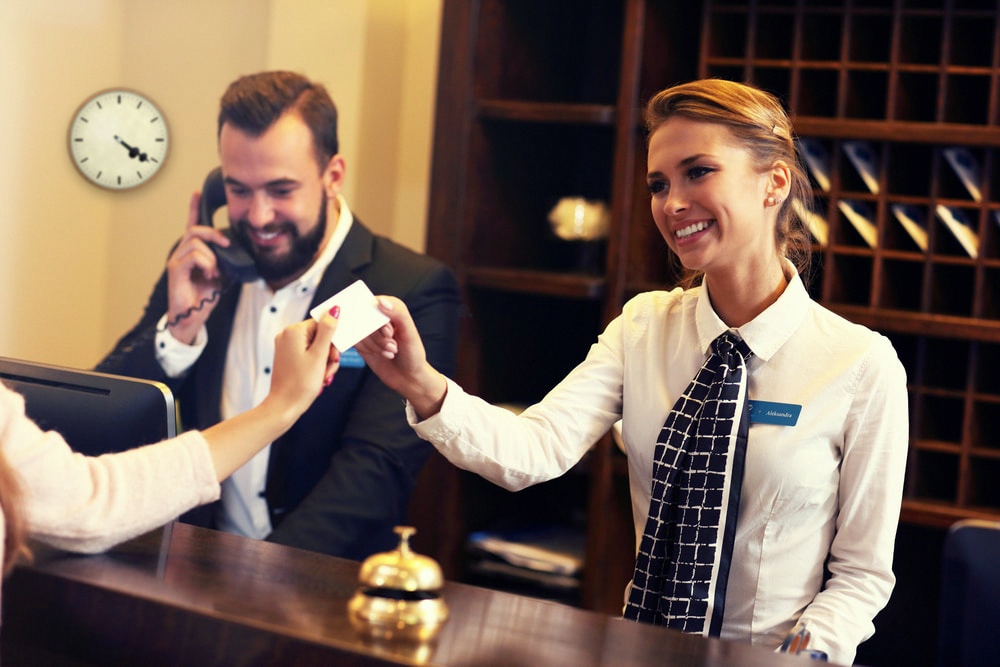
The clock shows 4:21
